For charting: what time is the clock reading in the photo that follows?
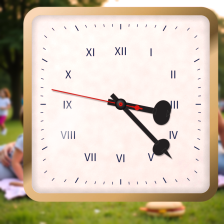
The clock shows 3:22:47
